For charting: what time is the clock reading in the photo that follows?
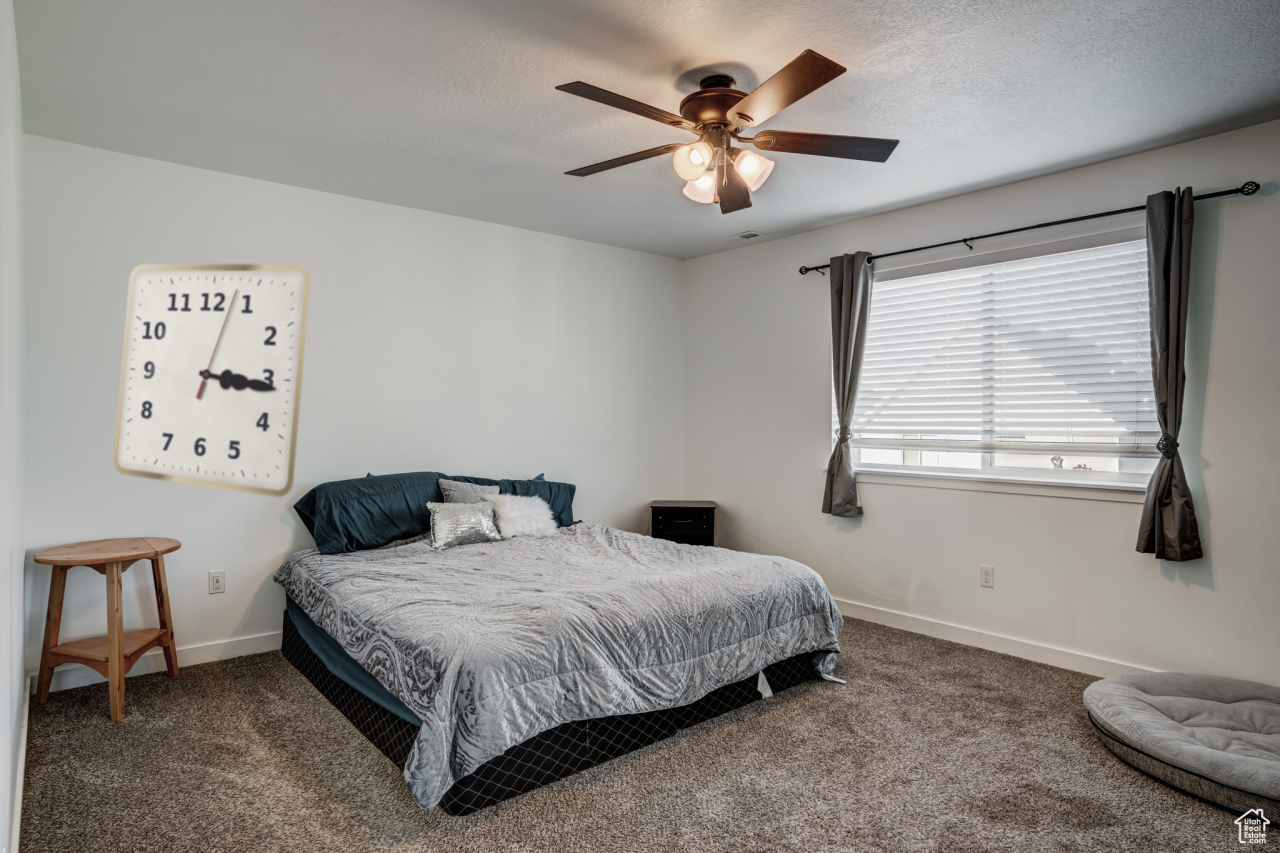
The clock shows 3:16:03
